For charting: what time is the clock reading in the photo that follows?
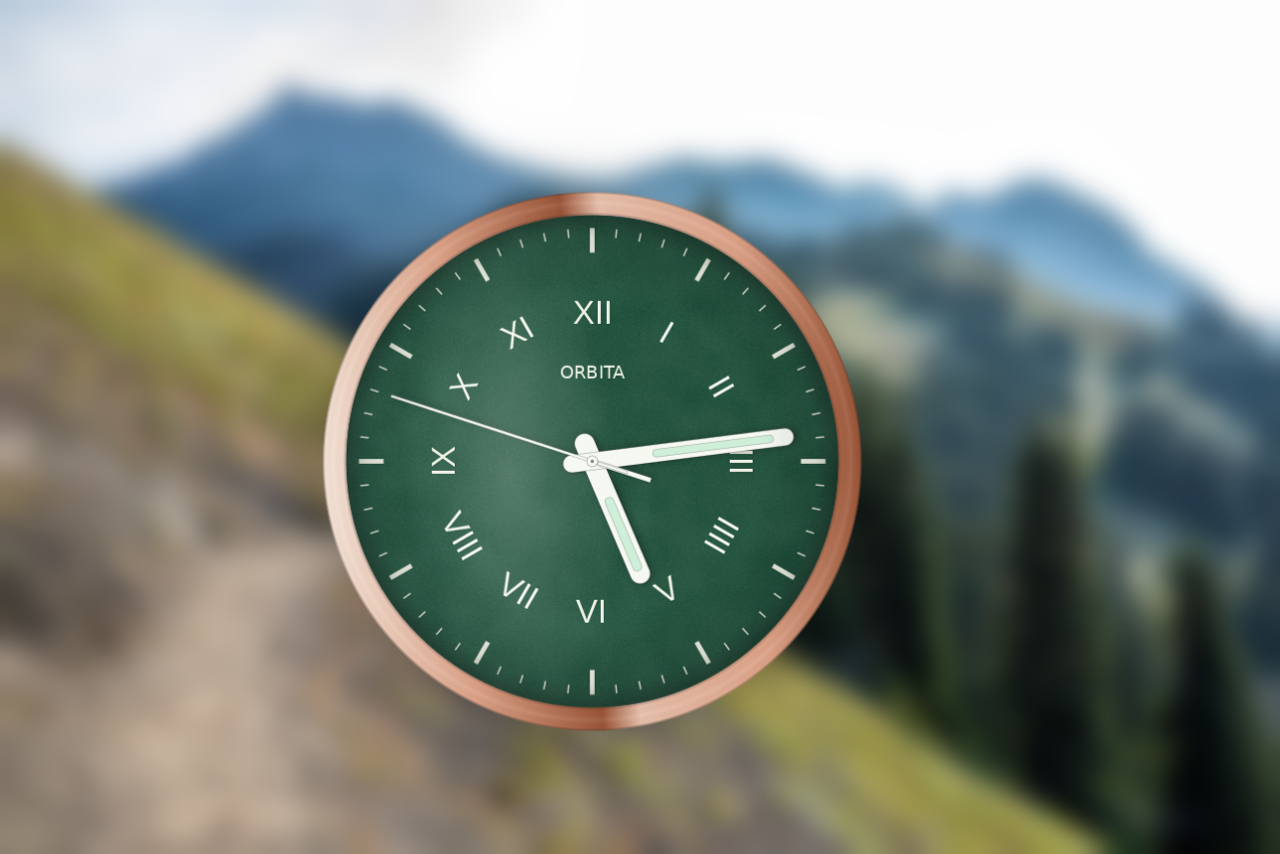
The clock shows 5:13:48
